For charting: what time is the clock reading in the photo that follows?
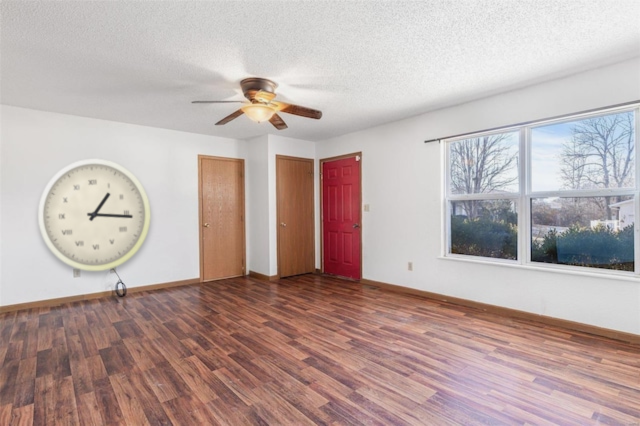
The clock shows 1:16
